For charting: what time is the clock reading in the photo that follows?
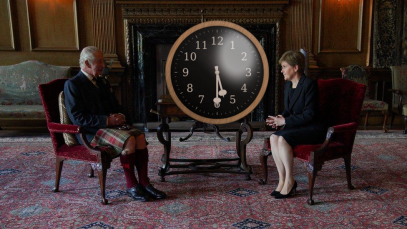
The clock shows 5:30
